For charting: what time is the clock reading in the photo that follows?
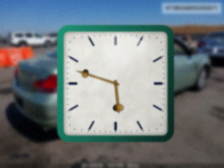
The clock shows 5:48
